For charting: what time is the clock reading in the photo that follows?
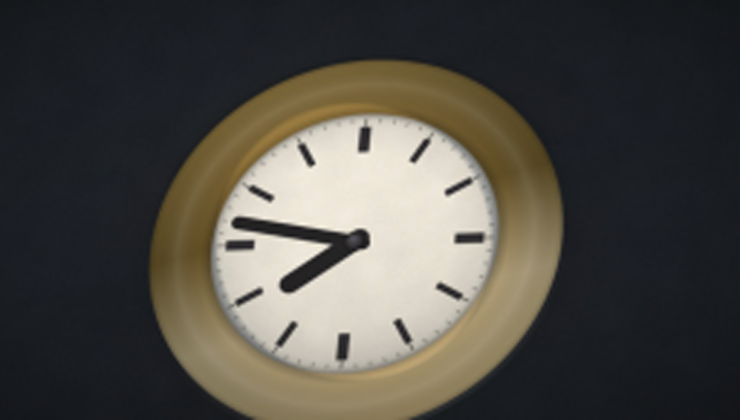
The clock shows 7:47
